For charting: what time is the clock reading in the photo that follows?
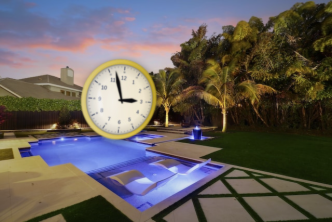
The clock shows 2:57
